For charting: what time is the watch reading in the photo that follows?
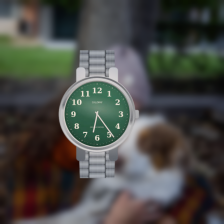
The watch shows 6:24
